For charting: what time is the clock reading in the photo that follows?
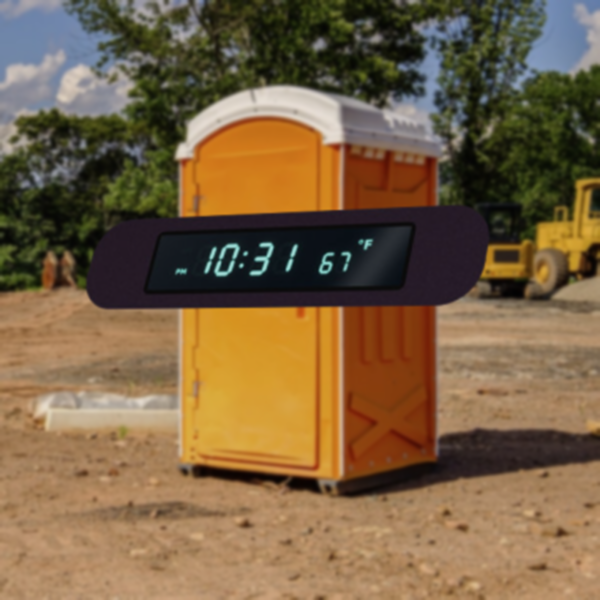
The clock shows 10:31
